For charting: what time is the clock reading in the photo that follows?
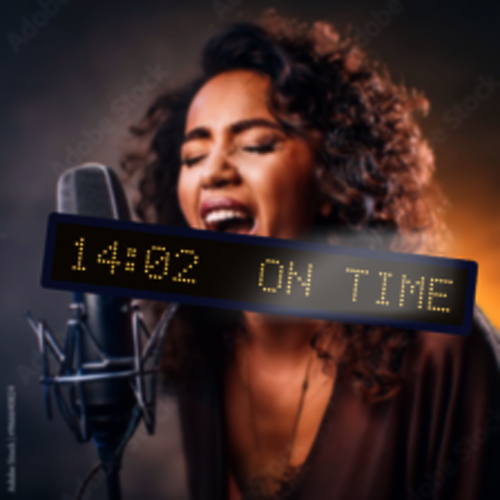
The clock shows 14:02
